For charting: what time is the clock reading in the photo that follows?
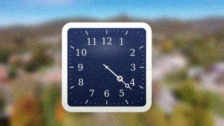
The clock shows 4:22
